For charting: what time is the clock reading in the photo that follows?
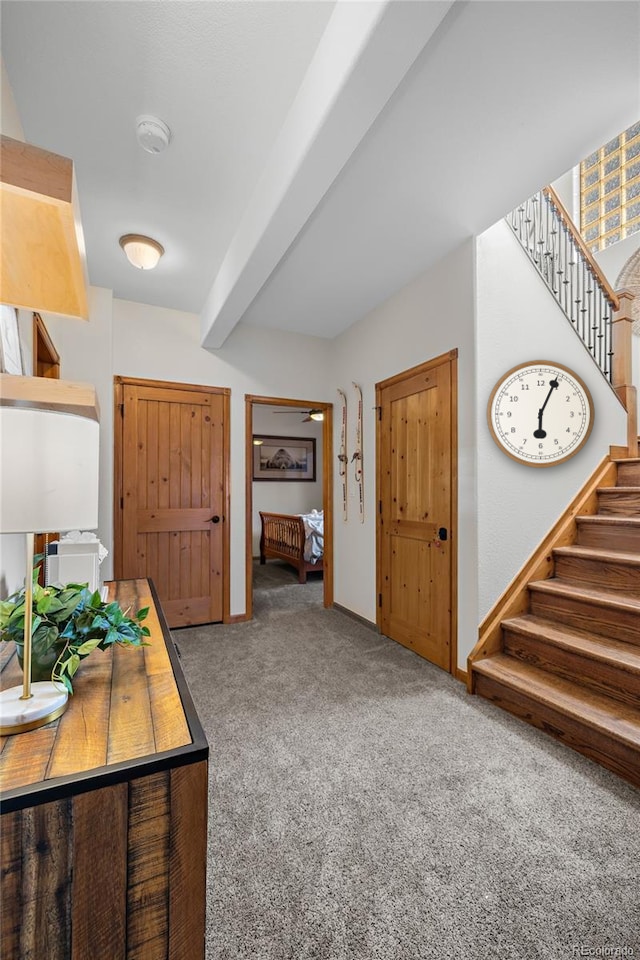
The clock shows 6:04
